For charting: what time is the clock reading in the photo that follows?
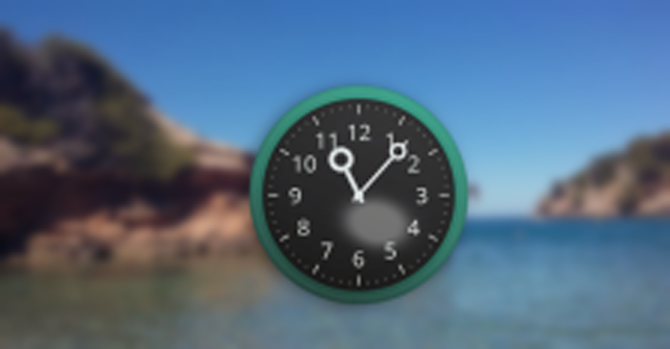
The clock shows 11:07
